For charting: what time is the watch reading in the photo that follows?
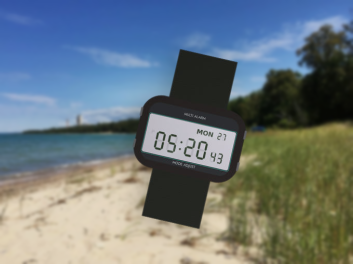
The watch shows 5:20:43
